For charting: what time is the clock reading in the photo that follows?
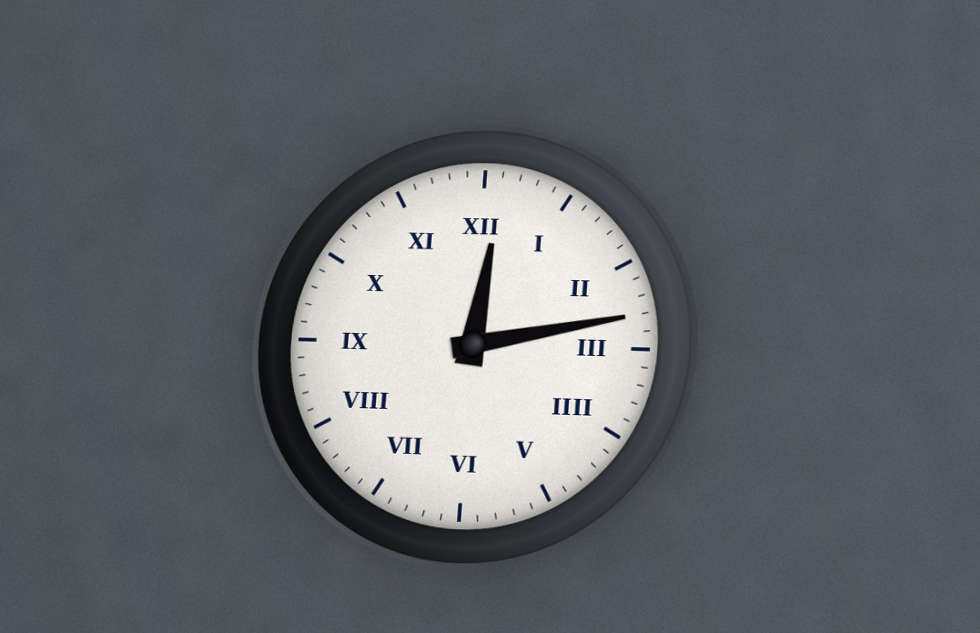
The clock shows 12:13
